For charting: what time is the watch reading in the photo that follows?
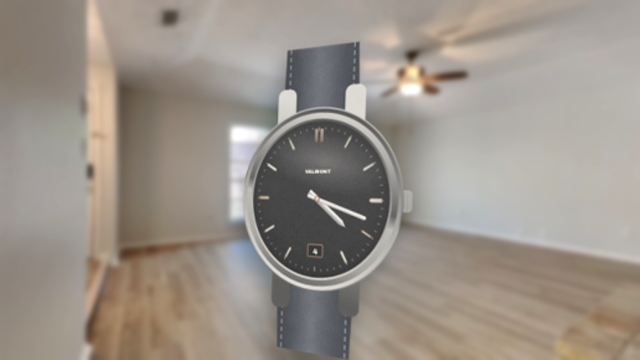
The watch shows 4:18
